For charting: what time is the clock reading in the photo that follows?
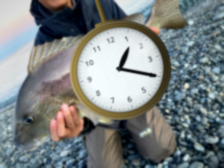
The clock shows 1:20
